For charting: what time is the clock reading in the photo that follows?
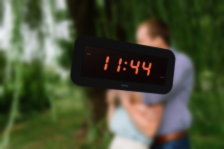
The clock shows 11:44
